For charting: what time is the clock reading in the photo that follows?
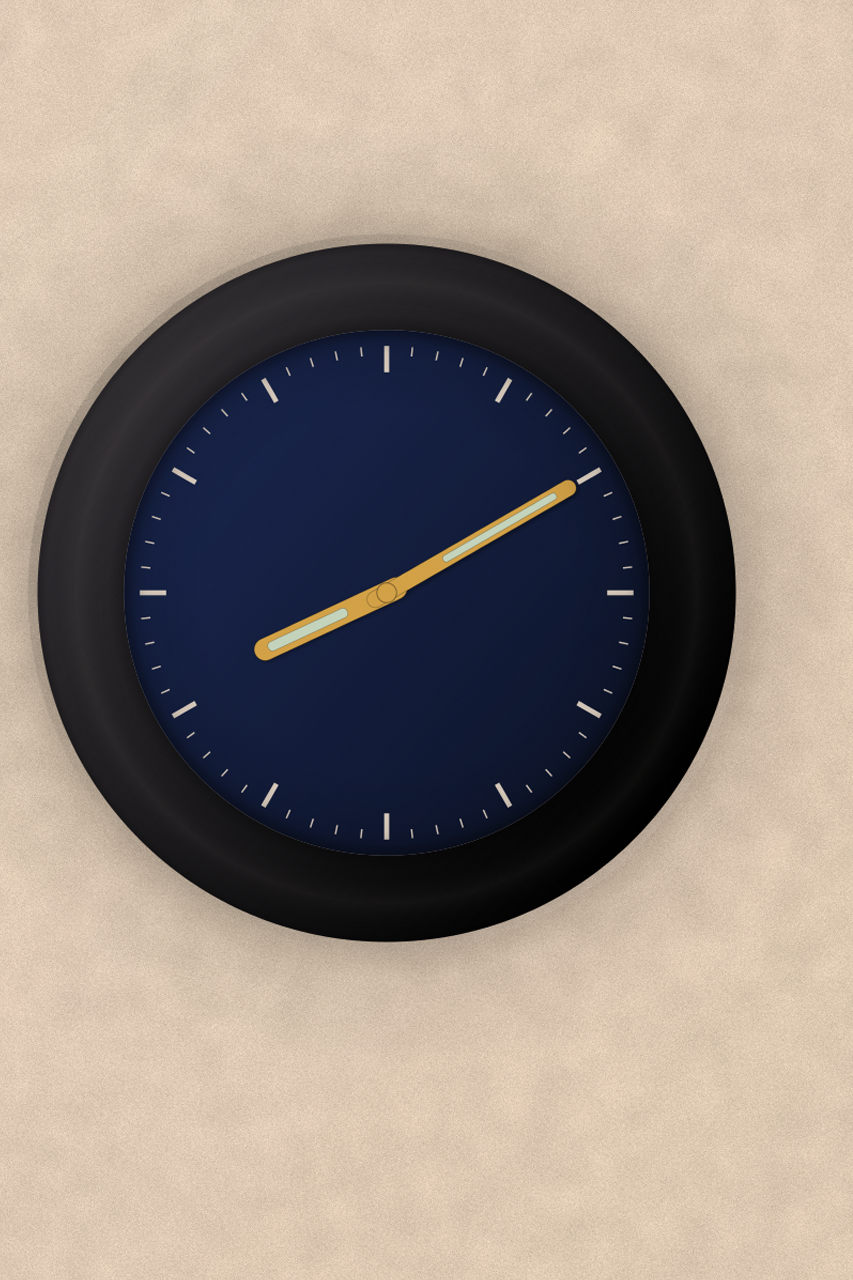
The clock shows 8:10
